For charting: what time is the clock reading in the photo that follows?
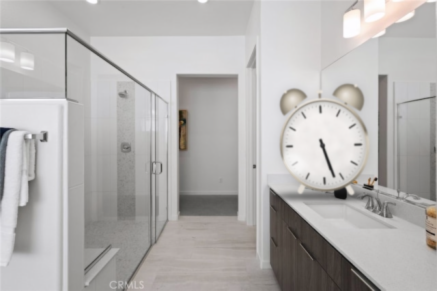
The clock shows 5:27
